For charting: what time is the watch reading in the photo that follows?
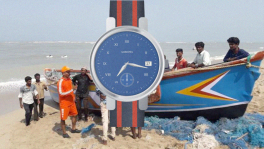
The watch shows 7:17
